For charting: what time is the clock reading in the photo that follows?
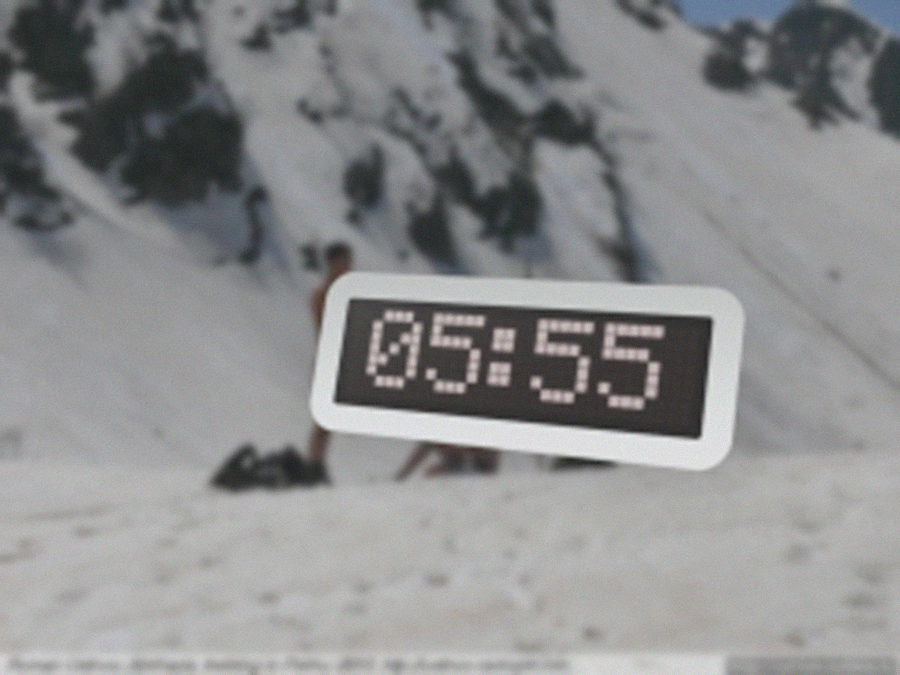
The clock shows 5:55
